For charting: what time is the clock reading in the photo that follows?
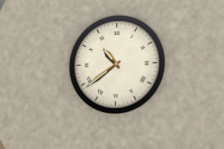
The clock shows 10:39
